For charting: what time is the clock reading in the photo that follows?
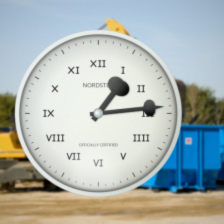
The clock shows 1:14
